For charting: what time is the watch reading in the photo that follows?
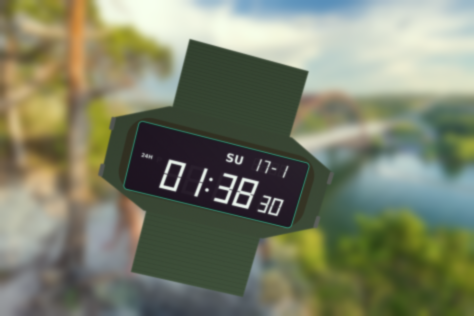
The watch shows 1:38:30
